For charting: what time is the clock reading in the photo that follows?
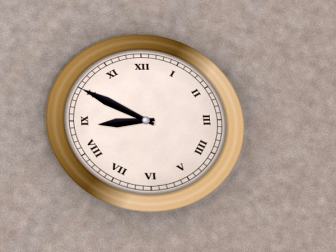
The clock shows 8:50
